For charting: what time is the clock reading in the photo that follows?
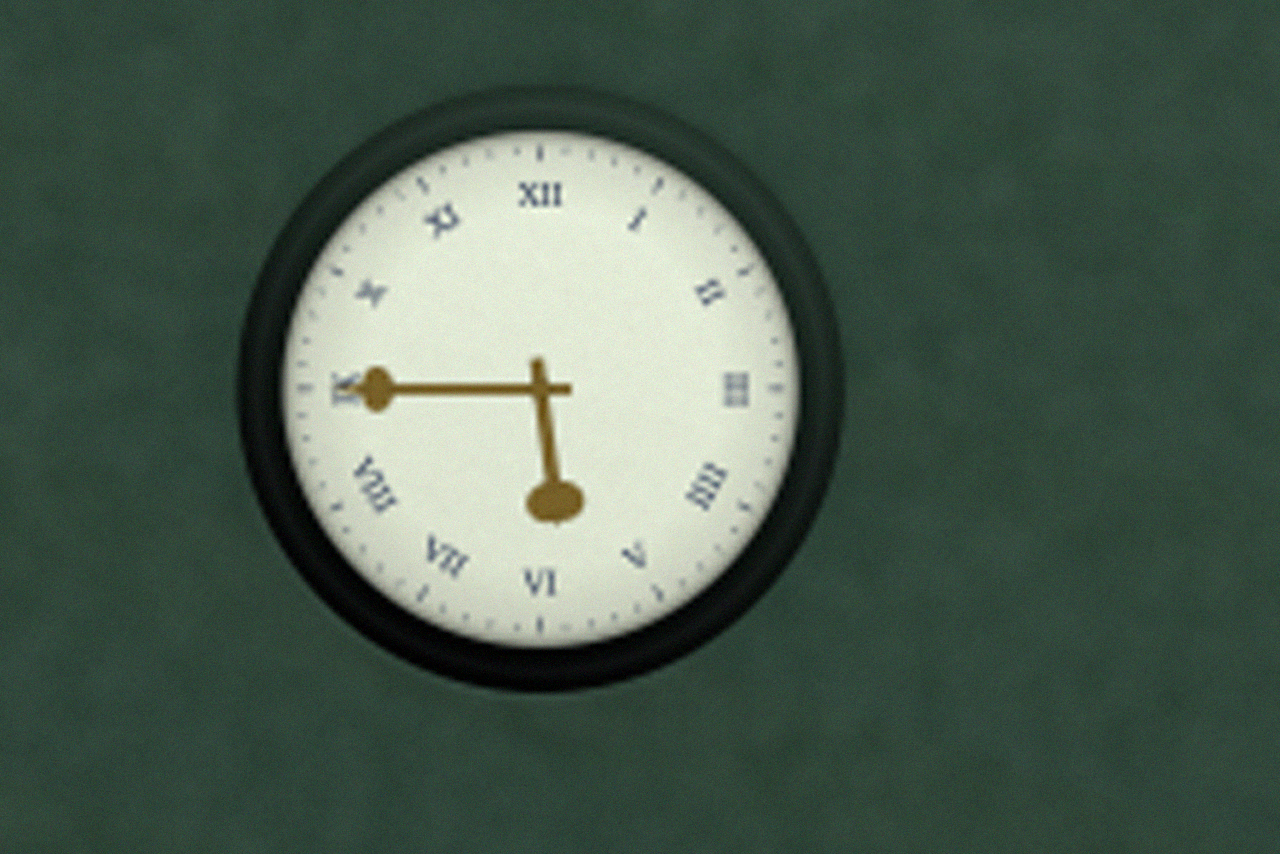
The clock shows 5:45
